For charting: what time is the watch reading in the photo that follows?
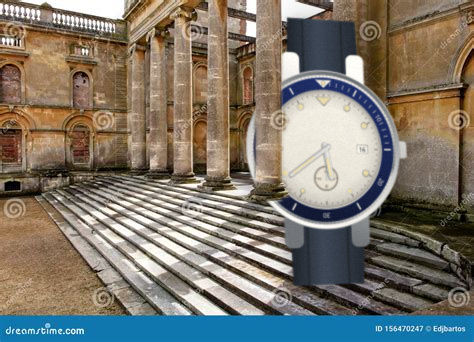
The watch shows 5:39
